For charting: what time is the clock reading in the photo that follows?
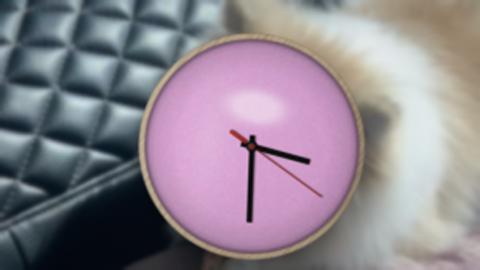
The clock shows 3:30:21
